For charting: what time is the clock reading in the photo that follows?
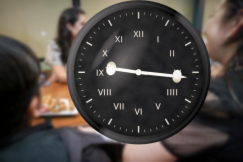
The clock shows 9:16
